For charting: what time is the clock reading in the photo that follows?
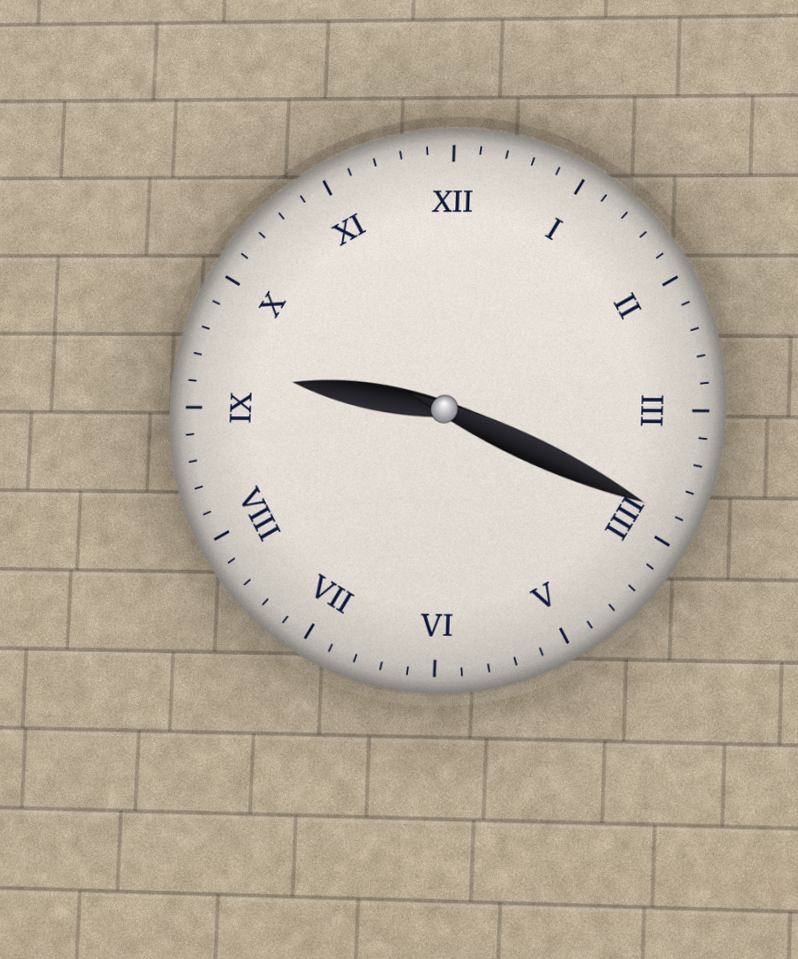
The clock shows 9:19
